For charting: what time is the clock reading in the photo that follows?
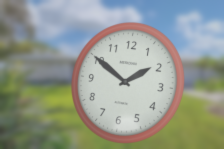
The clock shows 1:50
